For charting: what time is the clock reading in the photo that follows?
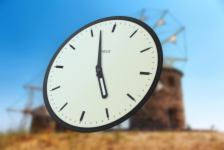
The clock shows 4:57
